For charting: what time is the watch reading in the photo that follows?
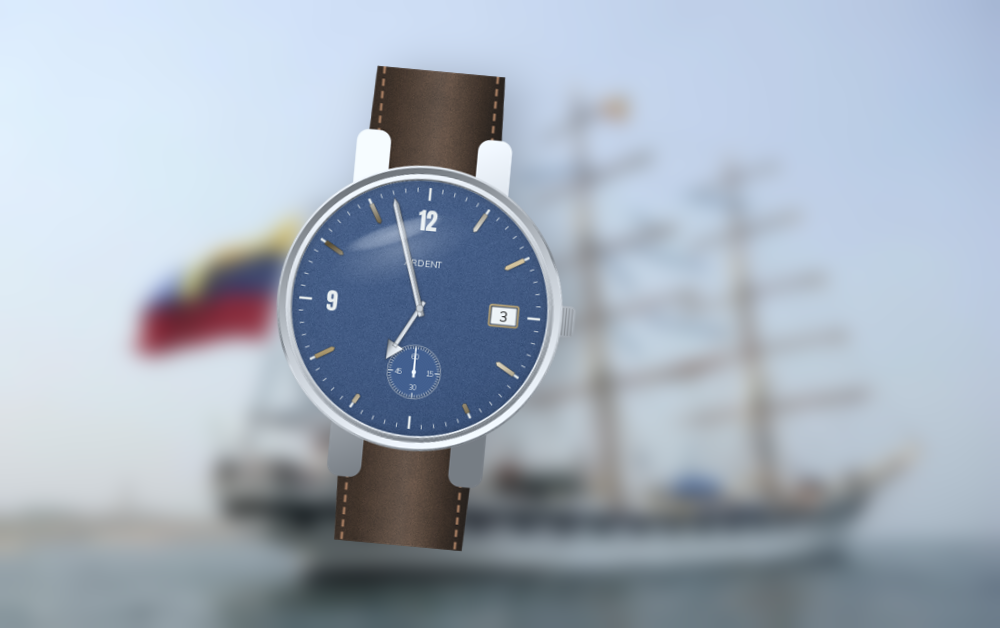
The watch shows 6:57
